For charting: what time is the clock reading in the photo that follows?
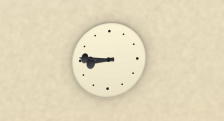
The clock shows 8:46
